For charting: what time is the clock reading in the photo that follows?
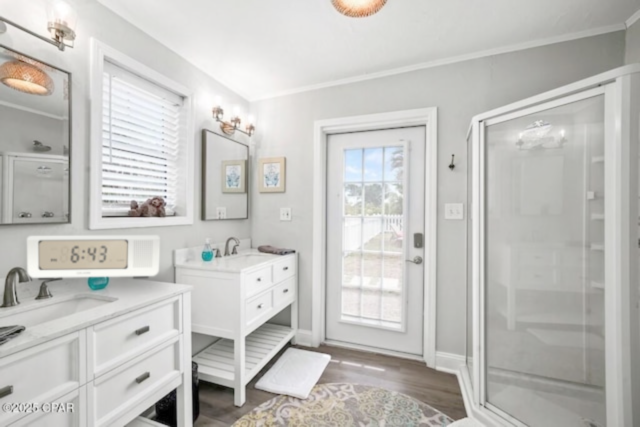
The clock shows 6:43
